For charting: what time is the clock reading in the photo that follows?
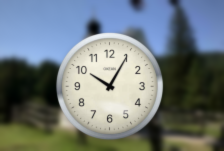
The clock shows 10:05
